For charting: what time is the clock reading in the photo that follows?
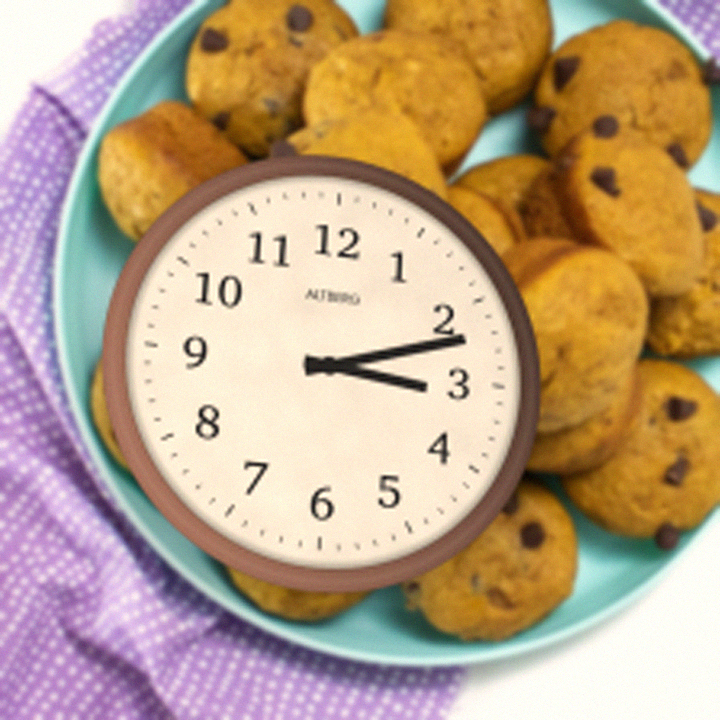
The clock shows 3:12
